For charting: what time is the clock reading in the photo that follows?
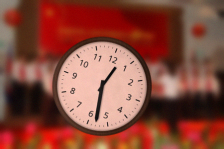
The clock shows 12:28
